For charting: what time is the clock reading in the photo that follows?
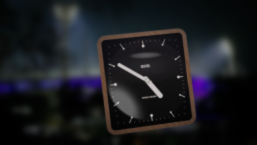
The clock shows 4:51
